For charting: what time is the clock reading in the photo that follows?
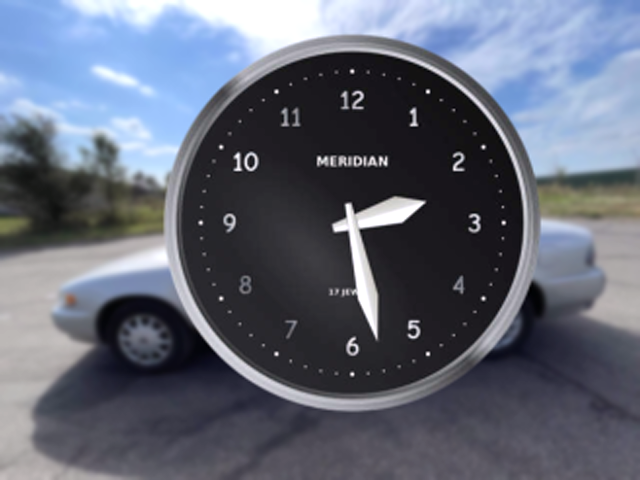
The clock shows 2:28
